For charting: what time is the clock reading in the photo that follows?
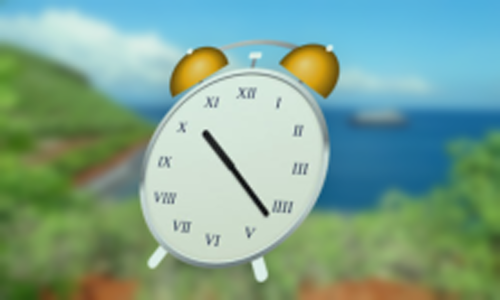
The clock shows 10:22
